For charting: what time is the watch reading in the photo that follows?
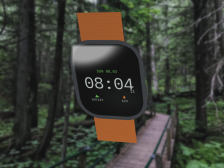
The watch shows 8:04
